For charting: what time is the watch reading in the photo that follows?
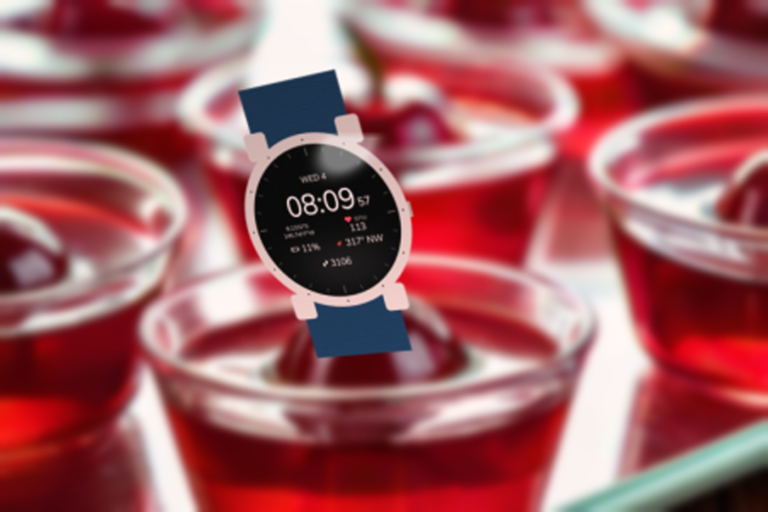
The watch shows 8:09
